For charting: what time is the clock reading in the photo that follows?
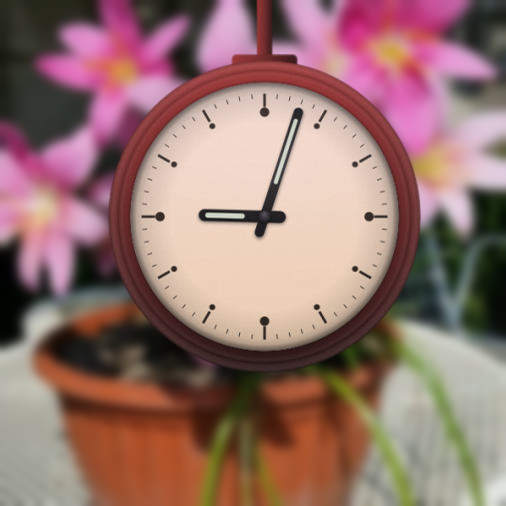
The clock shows 9:03
